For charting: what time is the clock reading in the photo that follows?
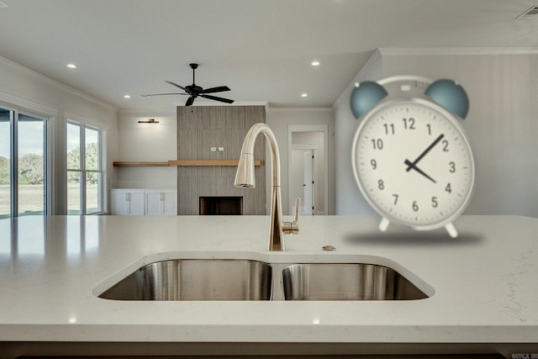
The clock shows 4:08
